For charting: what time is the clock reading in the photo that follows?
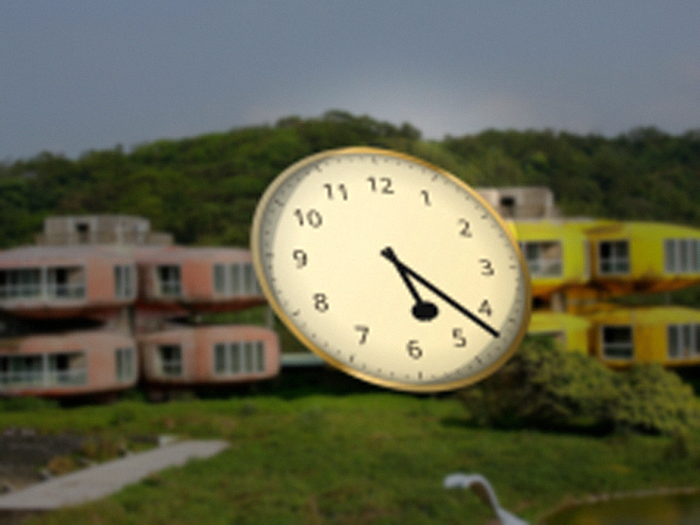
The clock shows 5:22
